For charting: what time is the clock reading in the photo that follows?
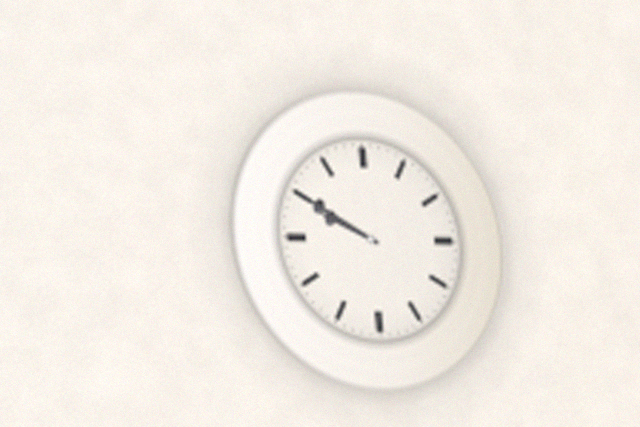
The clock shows 9:50
